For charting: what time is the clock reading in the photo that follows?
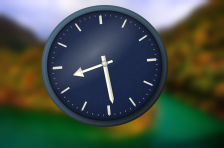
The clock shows 8:29
